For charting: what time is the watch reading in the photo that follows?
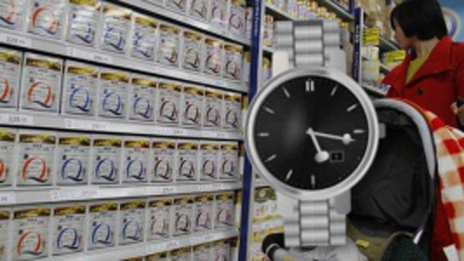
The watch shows 5:17
